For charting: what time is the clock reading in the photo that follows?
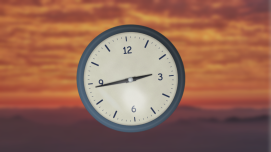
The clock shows 2:44
